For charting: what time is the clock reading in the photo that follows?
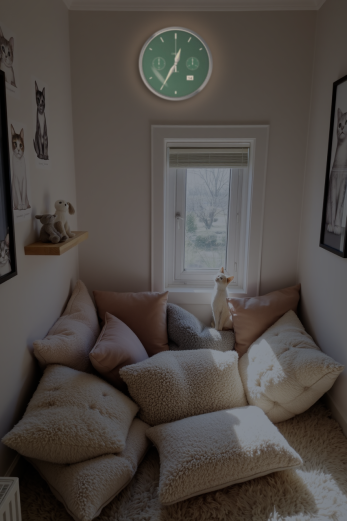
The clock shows 12:35
